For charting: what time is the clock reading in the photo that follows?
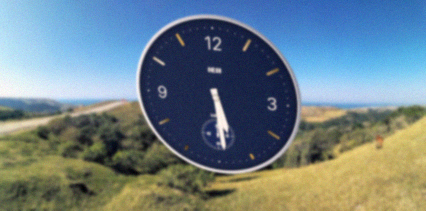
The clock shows 5:29
